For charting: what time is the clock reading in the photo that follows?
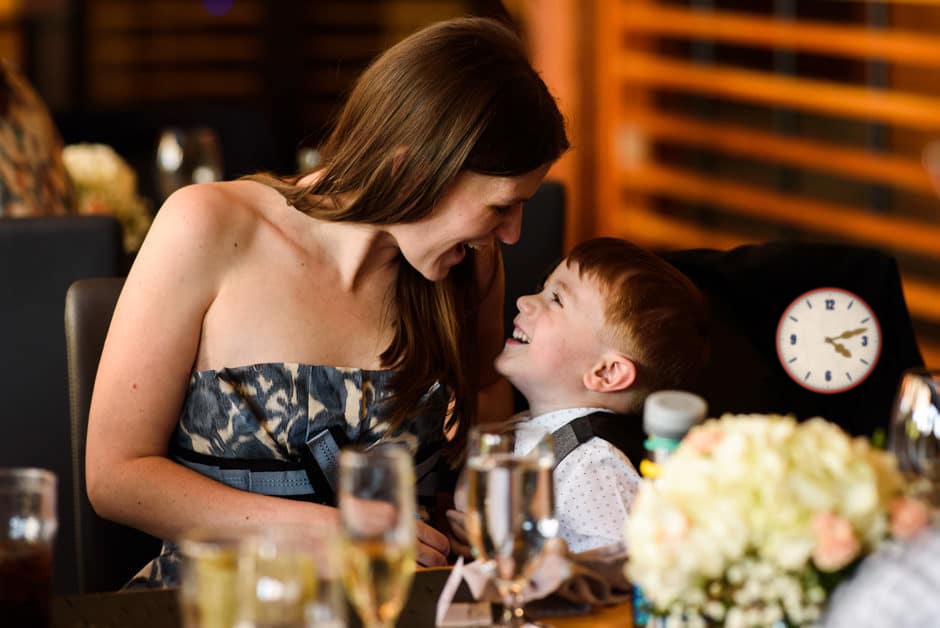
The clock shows 4:12
